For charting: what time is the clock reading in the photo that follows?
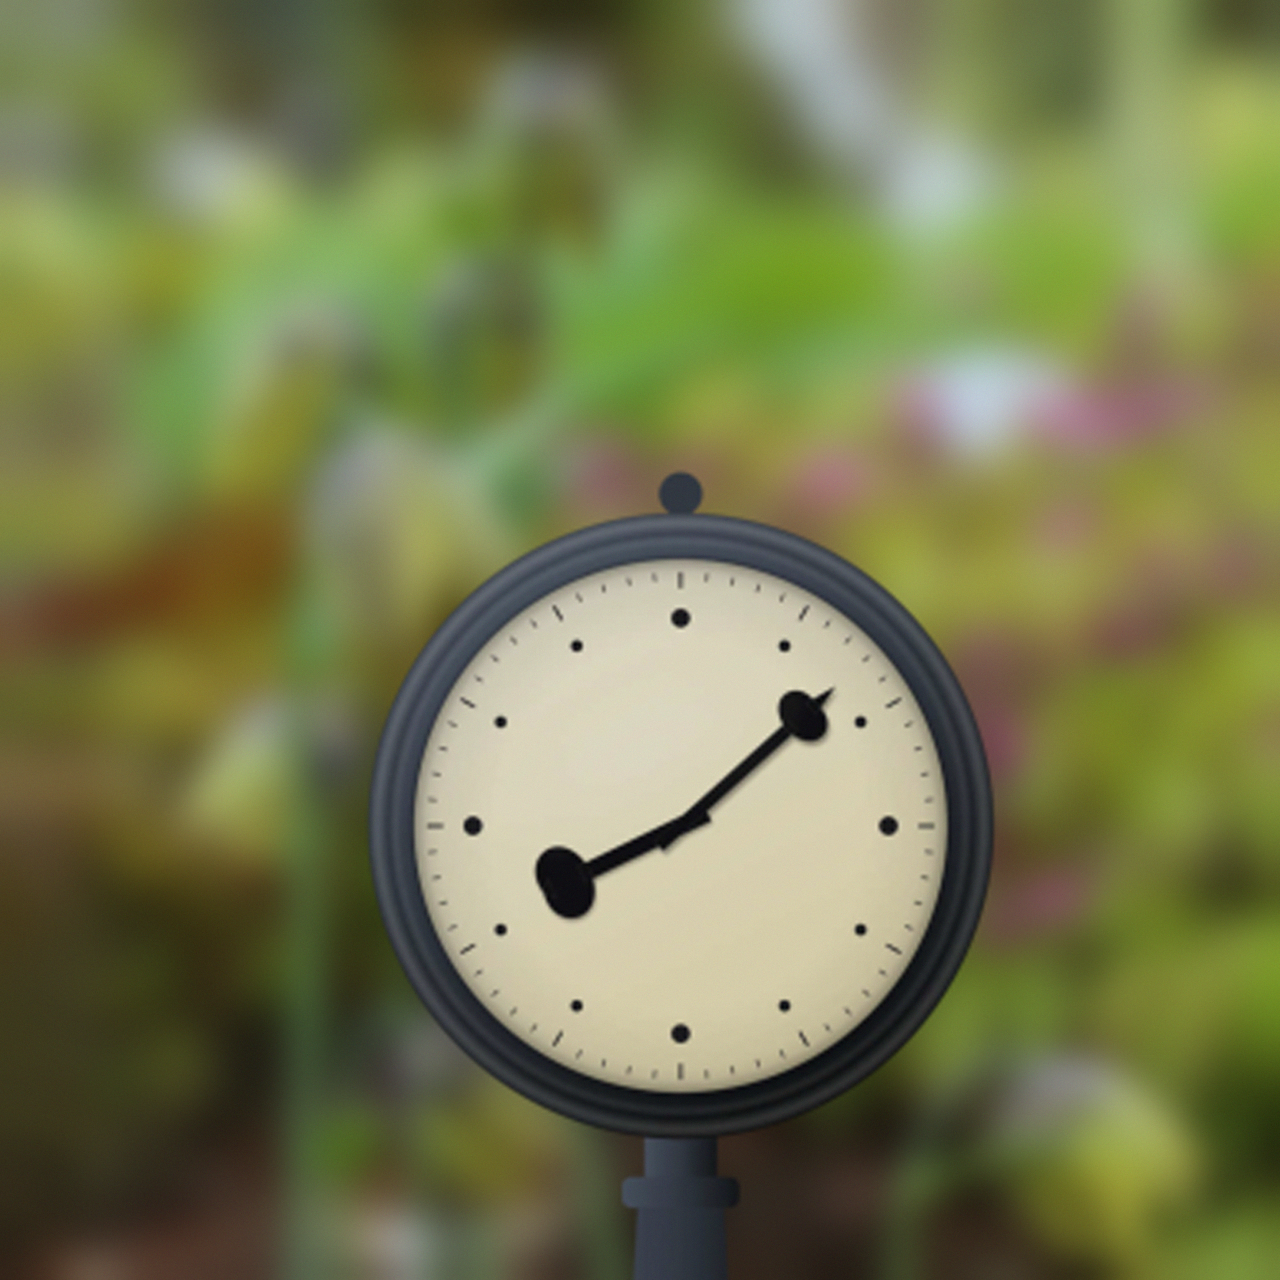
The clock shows 8:08
